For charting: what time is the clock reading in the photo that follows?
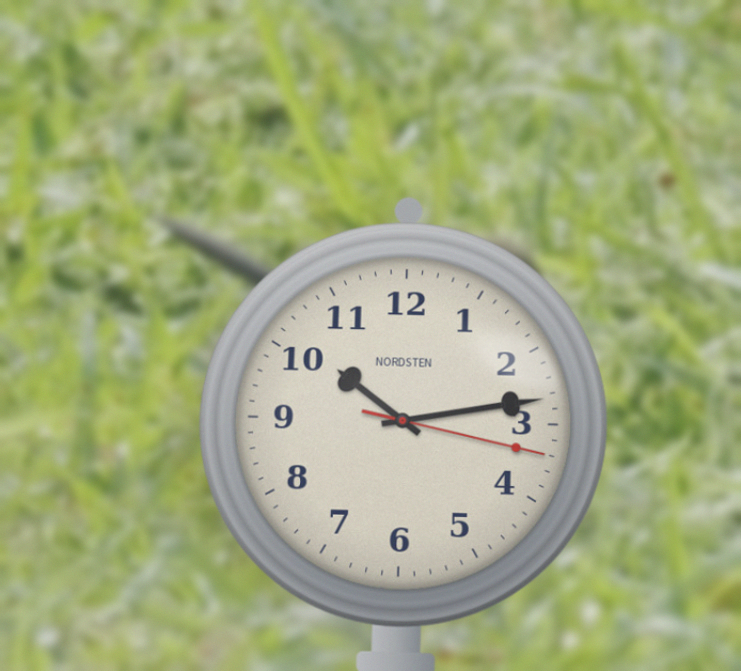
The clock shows 10:13:17
